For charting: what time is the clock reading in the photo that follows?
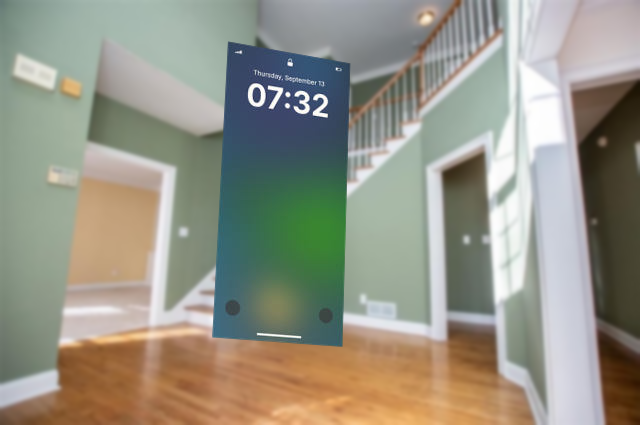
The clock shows 7:32
